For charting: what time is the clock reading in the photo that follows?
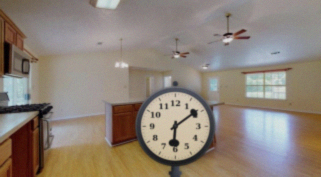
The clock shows 6:09
